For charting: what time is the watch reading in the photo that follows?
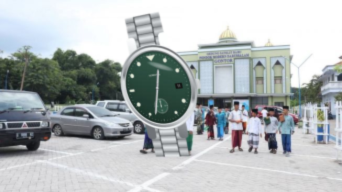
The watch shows 12:33
